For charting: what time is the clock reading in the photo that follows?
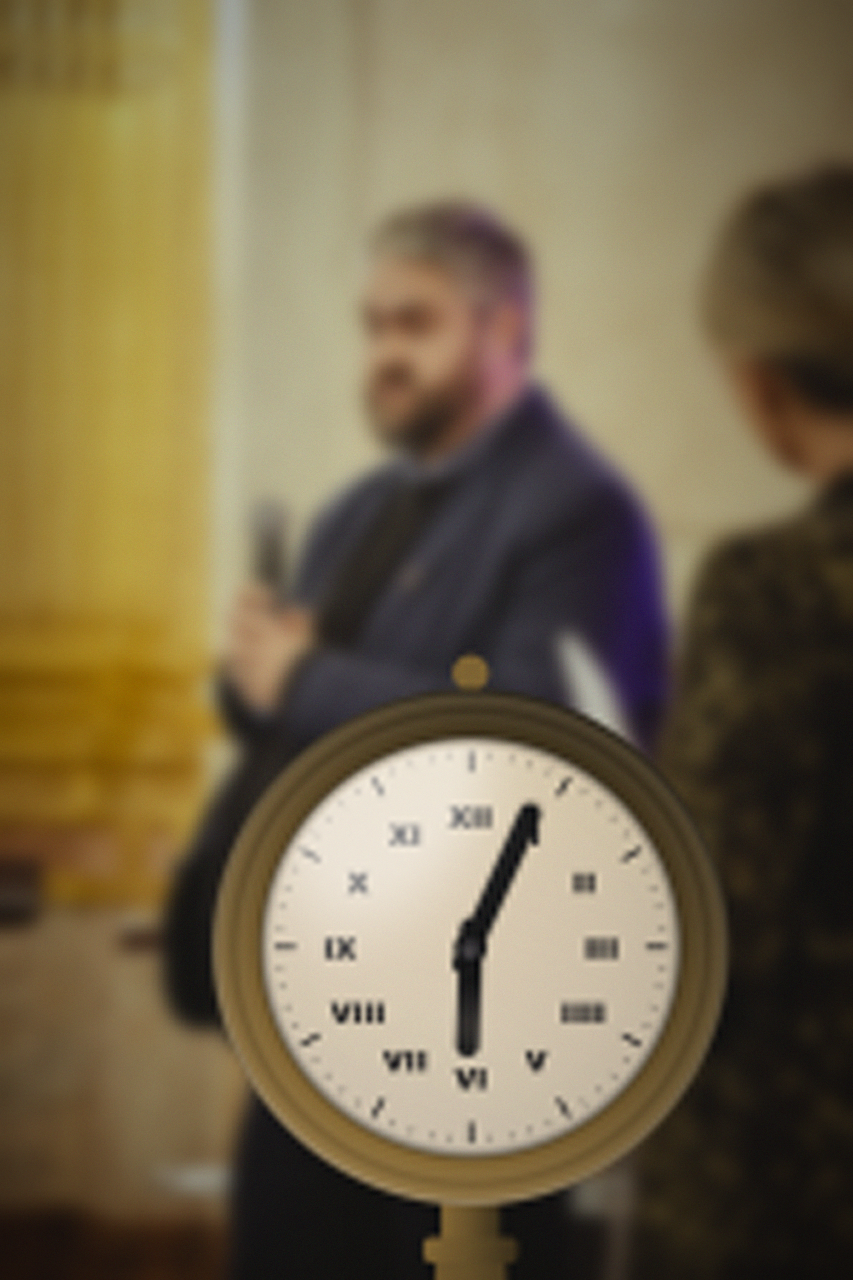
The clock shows 6:04
